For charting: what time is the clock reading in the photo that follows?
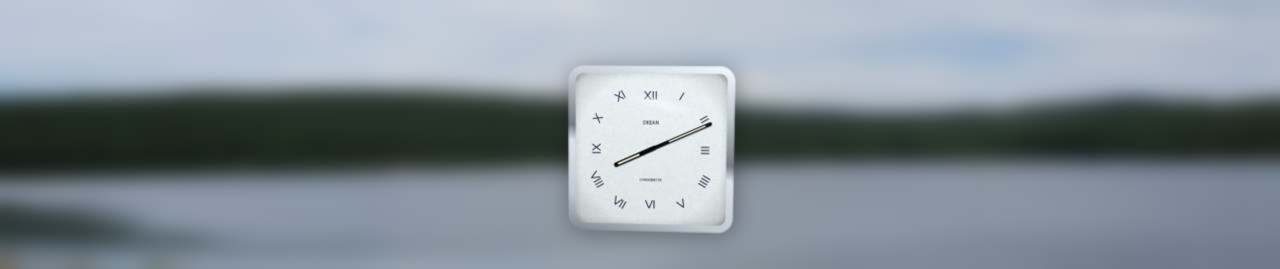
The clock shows 8:11
